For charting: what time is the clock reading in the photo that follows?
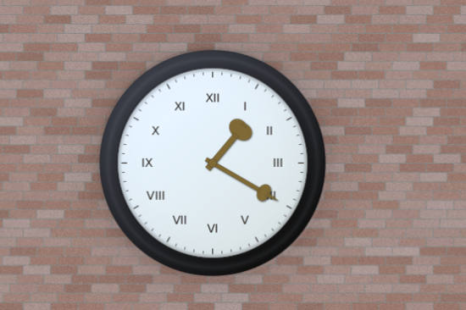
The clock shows 1:20
